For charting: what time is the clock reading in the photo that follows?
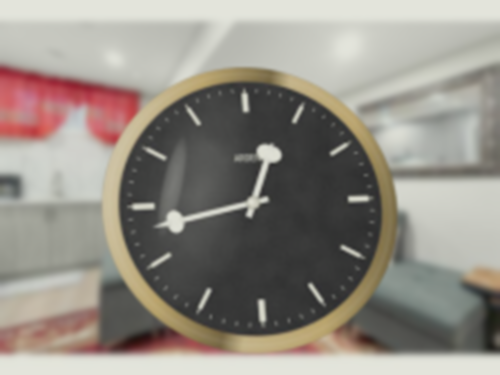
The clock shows 12:43
